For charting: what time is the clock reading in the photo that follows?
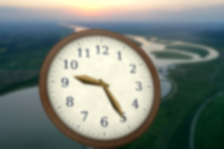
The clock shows 9:25
